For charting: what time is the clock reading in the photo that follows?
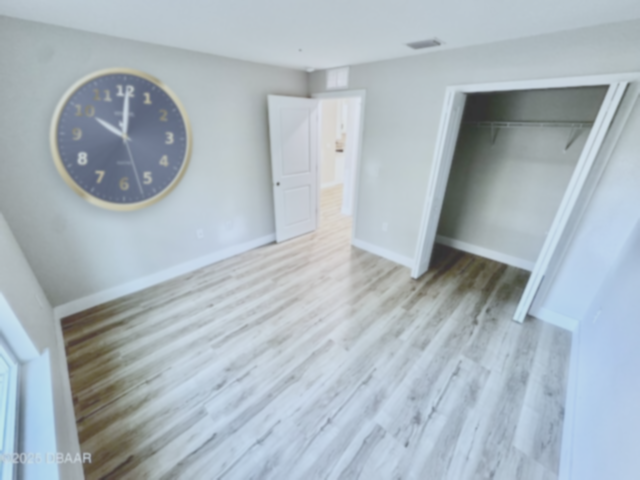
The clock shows 10:00:27
